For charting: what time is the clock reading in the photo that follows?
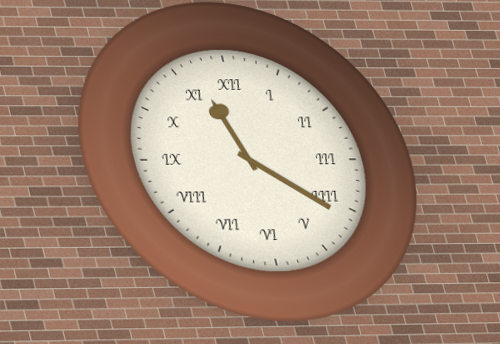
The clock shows 11:21
